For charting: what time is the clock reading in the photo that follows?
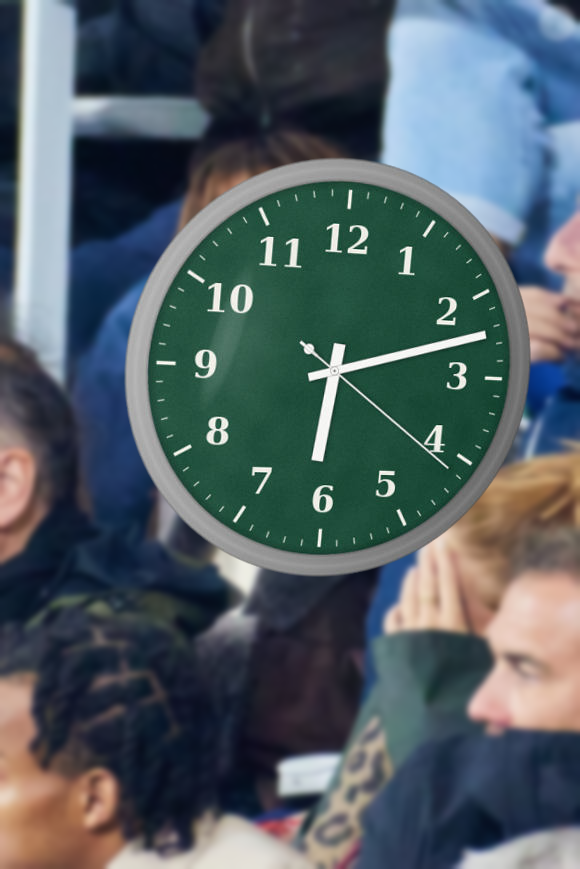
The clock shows 6:12:21
